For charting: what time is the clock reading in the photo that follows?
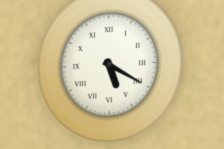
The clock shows 5:20
